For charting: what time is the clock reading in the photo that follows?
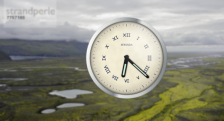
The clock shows 6:22
